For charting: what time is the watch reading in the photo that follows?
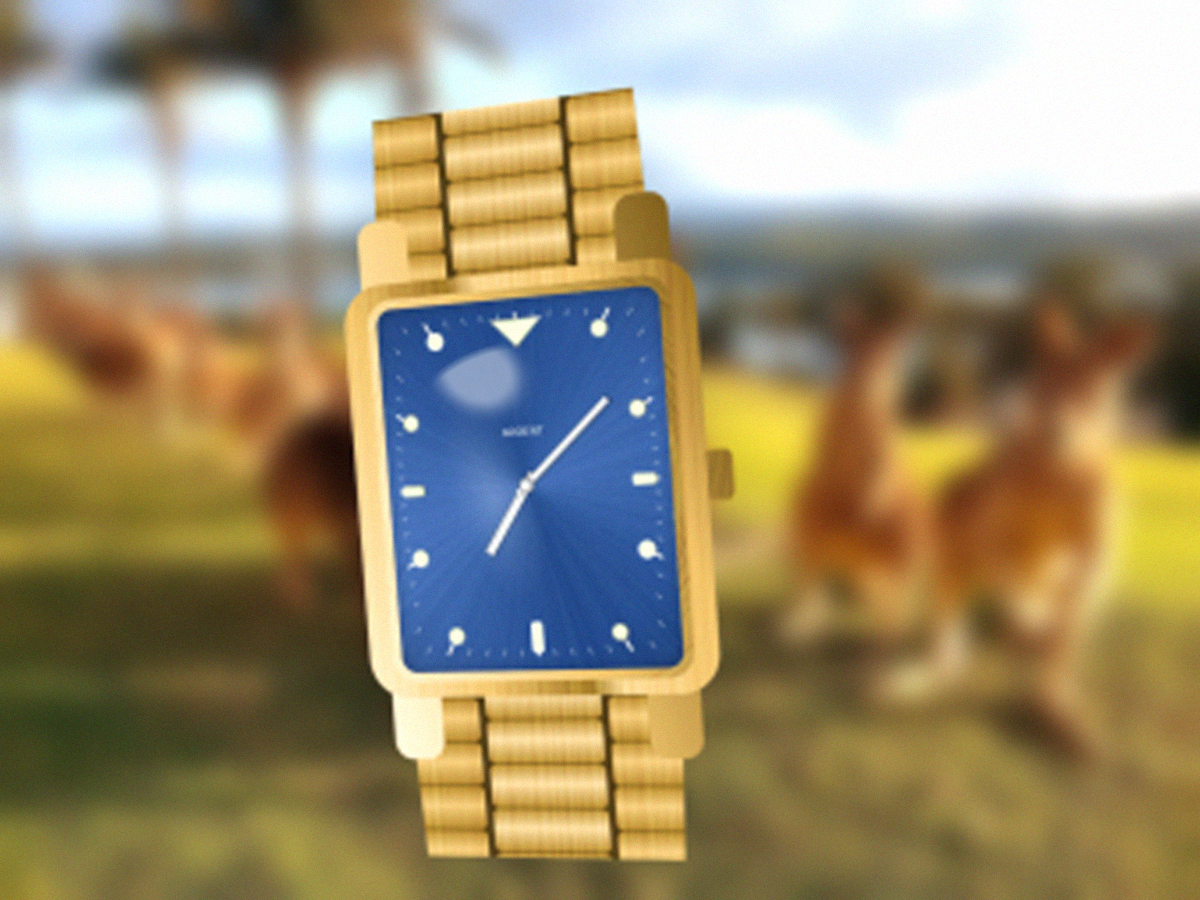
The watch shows 7:08
